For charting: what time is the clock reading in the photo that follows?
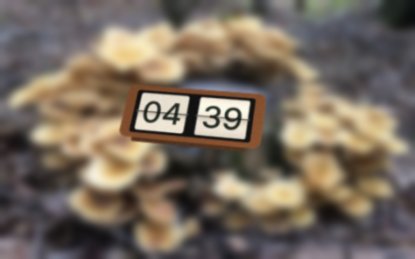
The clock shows 4:39
